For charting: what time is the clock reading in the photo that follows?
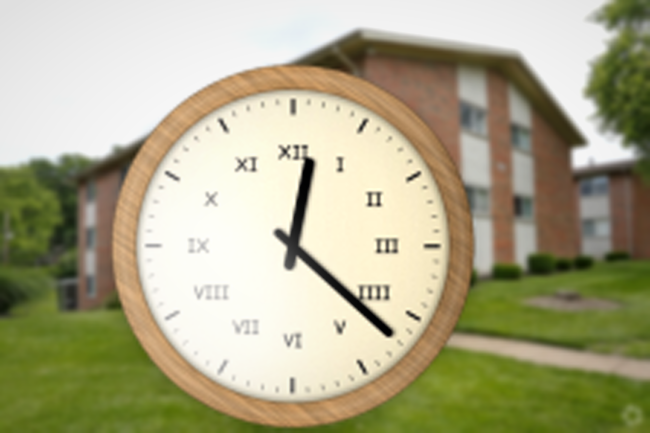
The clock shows 12:22
